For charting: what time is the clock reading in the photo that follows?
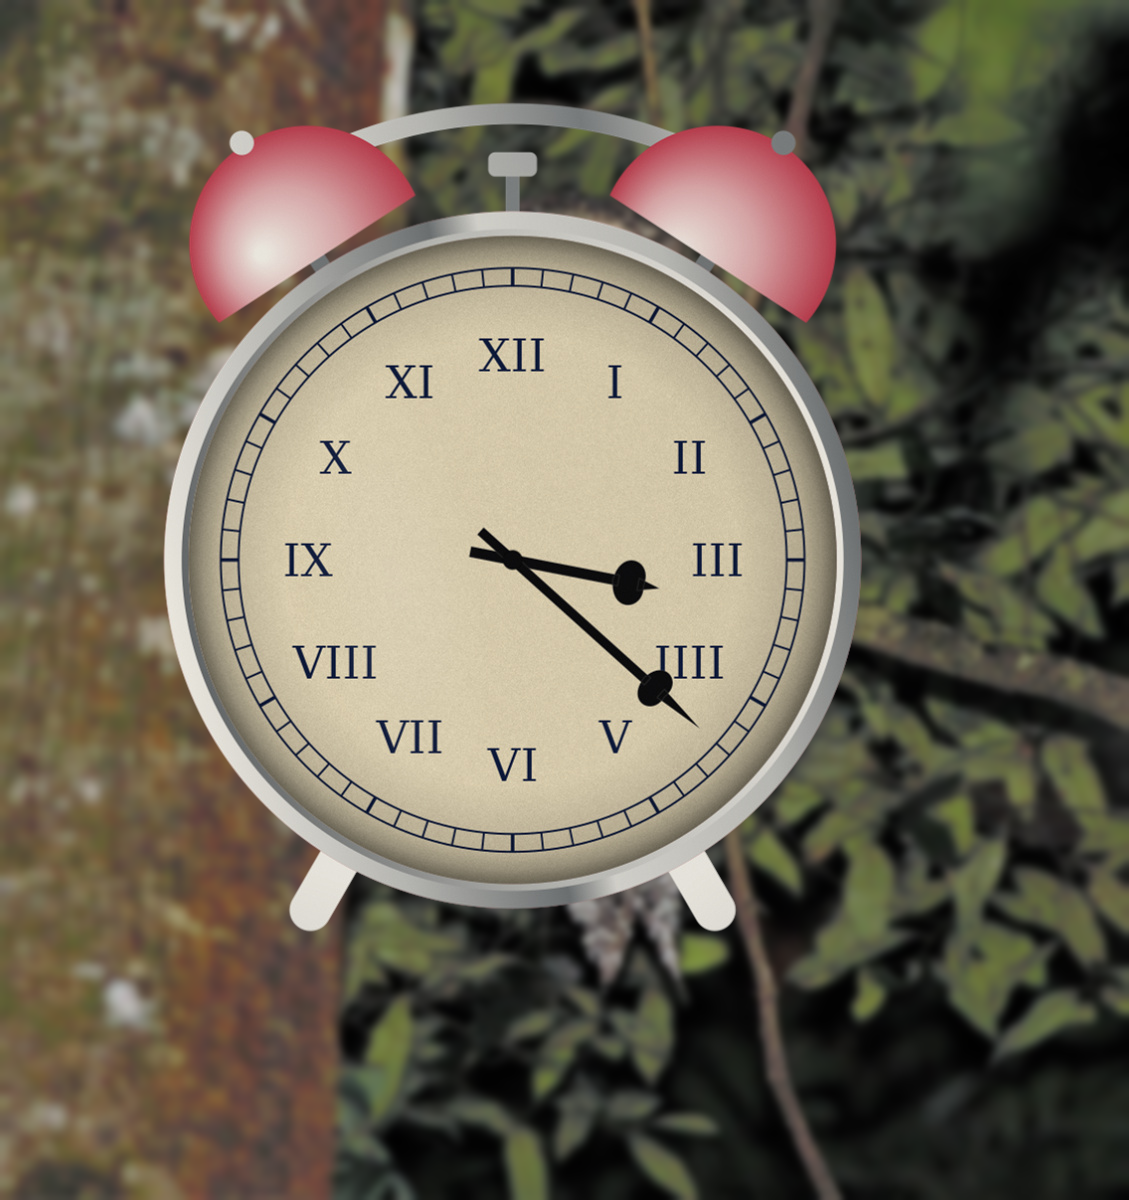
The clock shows 3:22
